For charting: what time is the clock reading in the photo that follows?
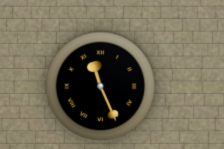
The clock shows 11:26
